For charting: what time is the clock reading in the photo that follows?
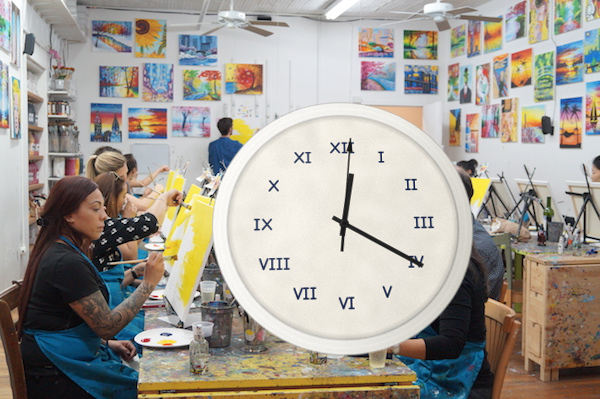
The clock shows 12:20:01
